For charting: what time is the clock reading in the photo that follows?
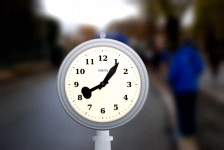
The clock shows 8:06
